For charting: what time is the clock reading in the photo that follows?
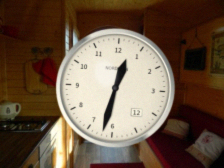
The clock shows 12:32
